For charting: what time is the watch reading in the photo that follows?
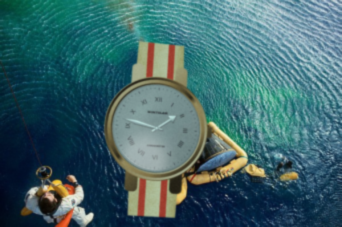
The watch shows 1:47
